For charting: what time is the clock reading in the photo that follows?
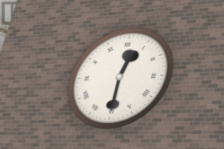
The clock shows 12:30
